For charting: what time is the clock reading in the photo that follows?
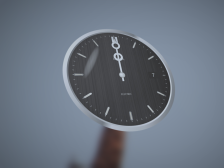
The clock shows 12:00
